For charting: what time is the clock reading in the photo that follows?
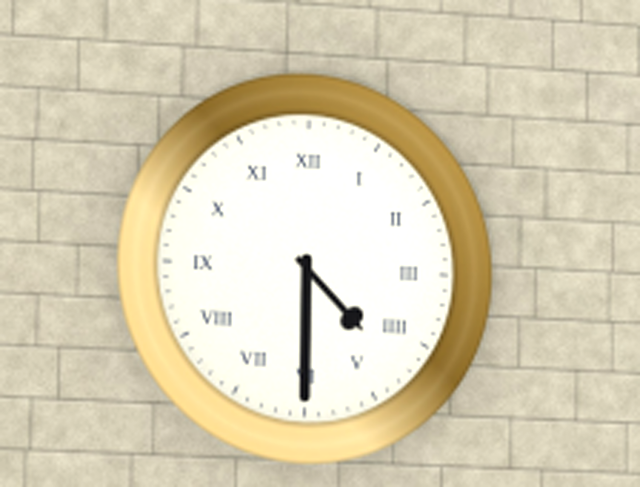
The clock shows 4:30
